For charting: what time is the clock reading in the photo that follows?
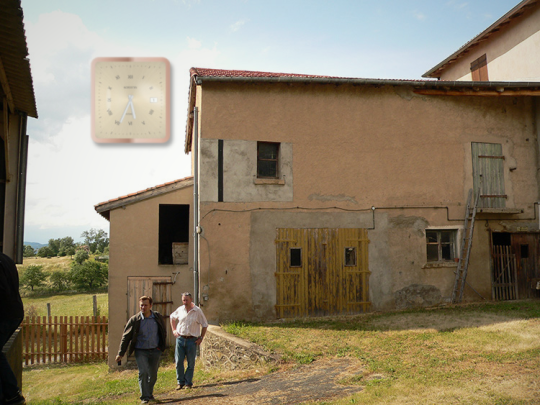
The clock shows 5:34
